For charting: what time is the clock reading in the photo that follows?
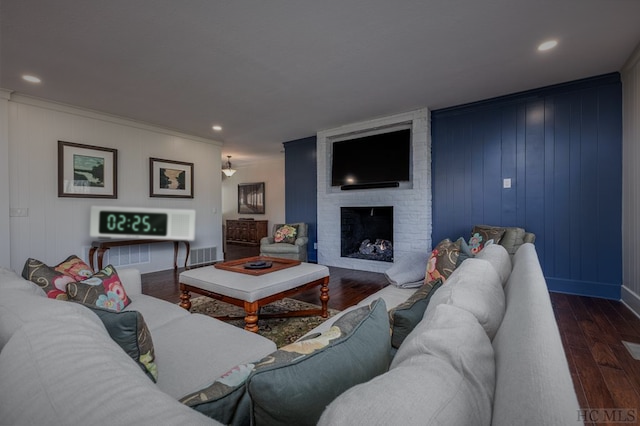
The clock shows 2:25
